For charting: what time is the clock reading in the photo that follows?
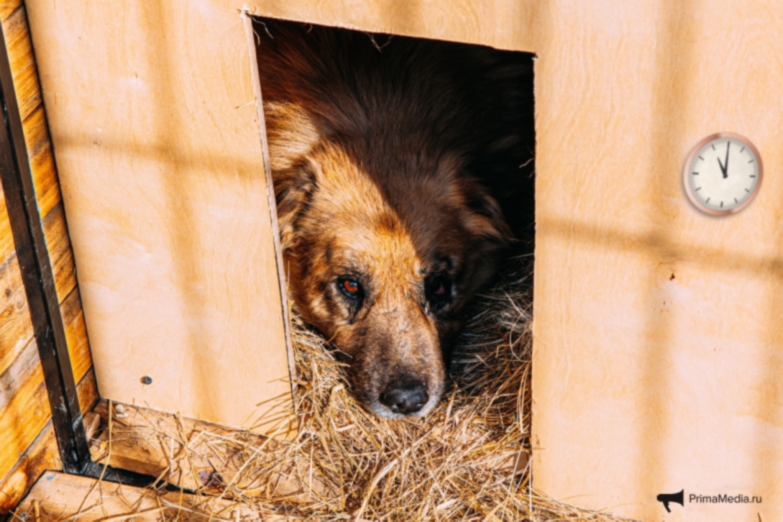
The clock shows 11:00
